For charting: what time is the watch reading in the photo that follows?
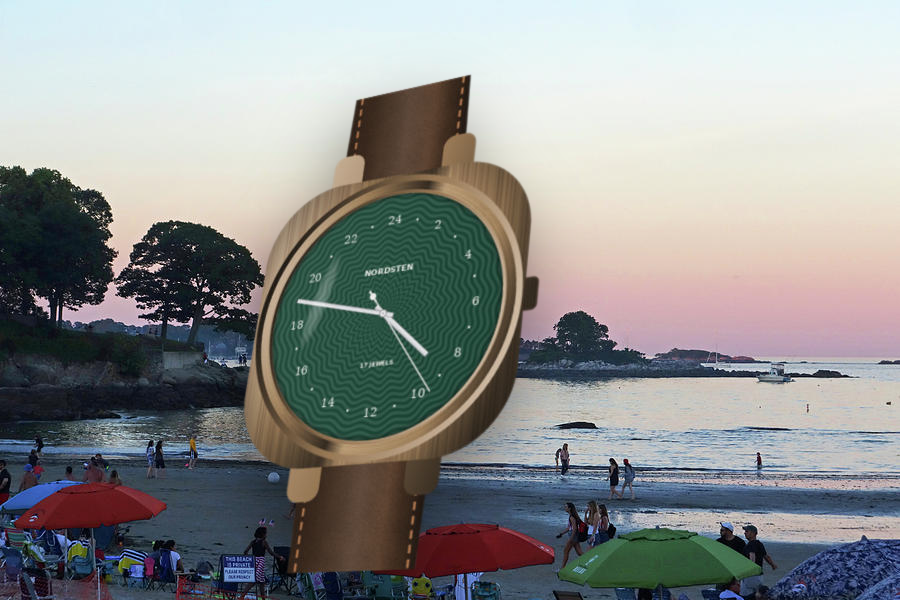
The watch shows 8:47:24
